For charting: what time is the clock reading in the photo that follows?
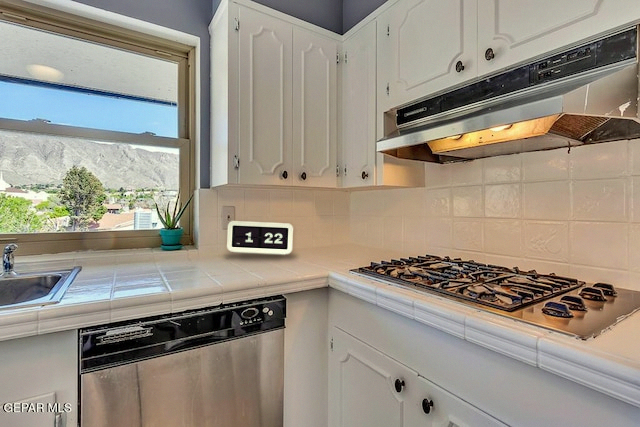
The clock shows 1:22
